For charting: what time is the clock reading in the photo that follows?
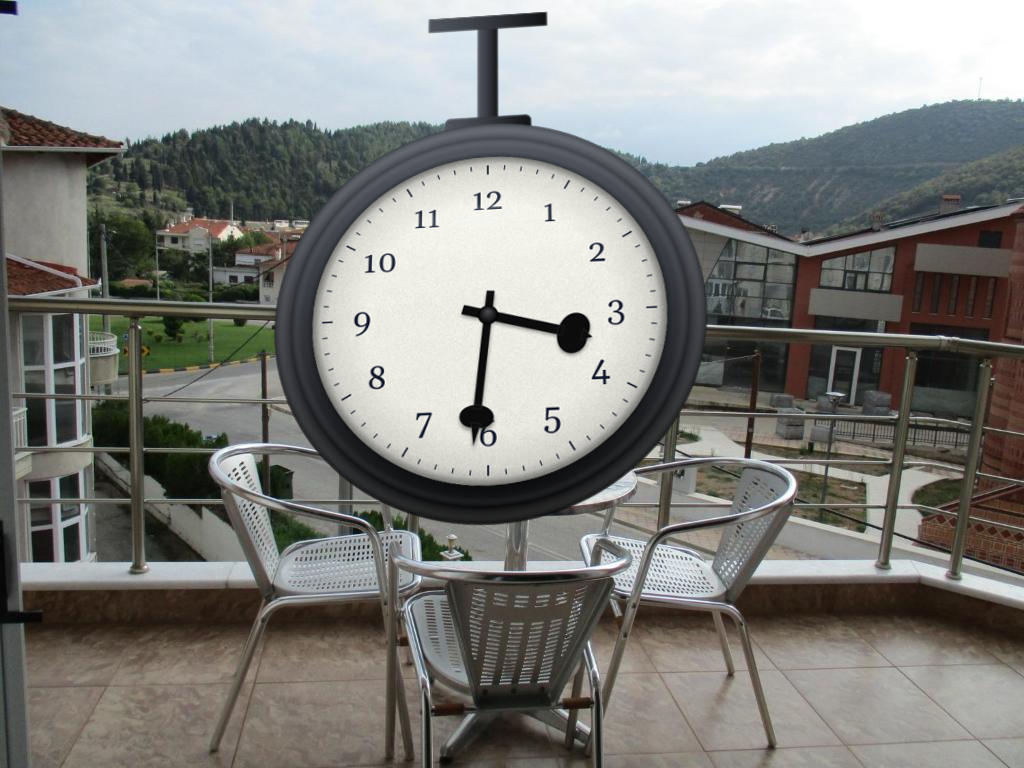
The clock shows 3:31
